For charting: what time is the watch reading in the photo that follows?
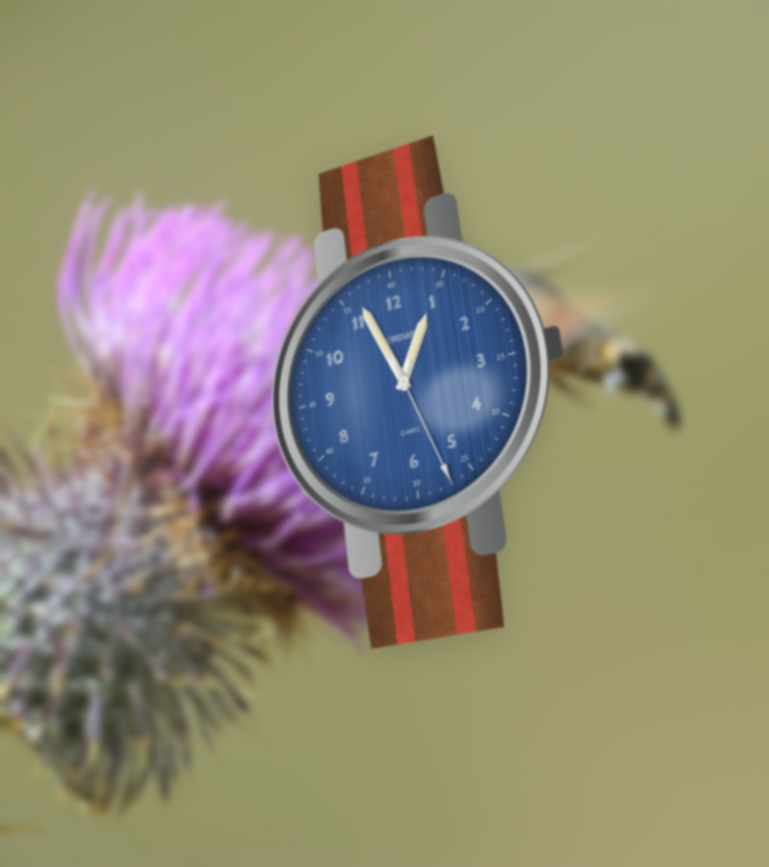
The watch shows 12:56:27
